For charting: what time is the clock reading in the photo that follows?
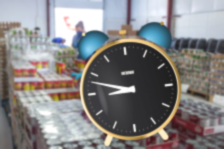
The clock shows 8:48
